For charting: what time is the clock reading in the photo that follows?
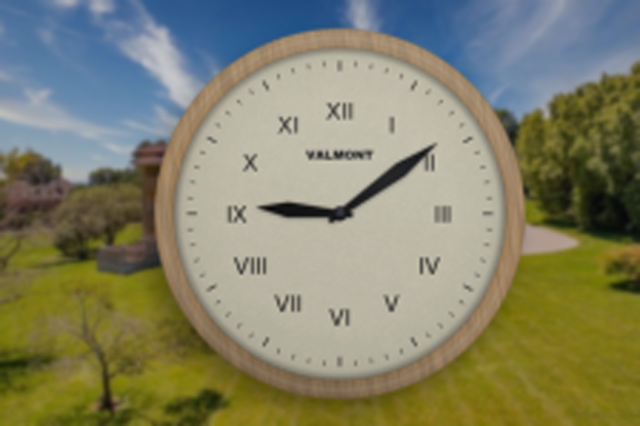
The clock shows 9:09
